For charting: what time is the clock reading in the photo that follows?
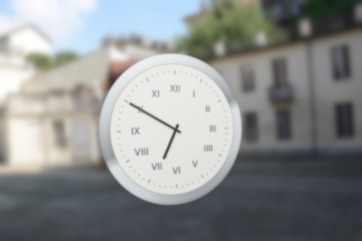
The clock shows 6:50
